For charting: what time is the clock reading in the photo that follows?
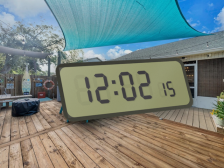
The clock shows 12:02:15
